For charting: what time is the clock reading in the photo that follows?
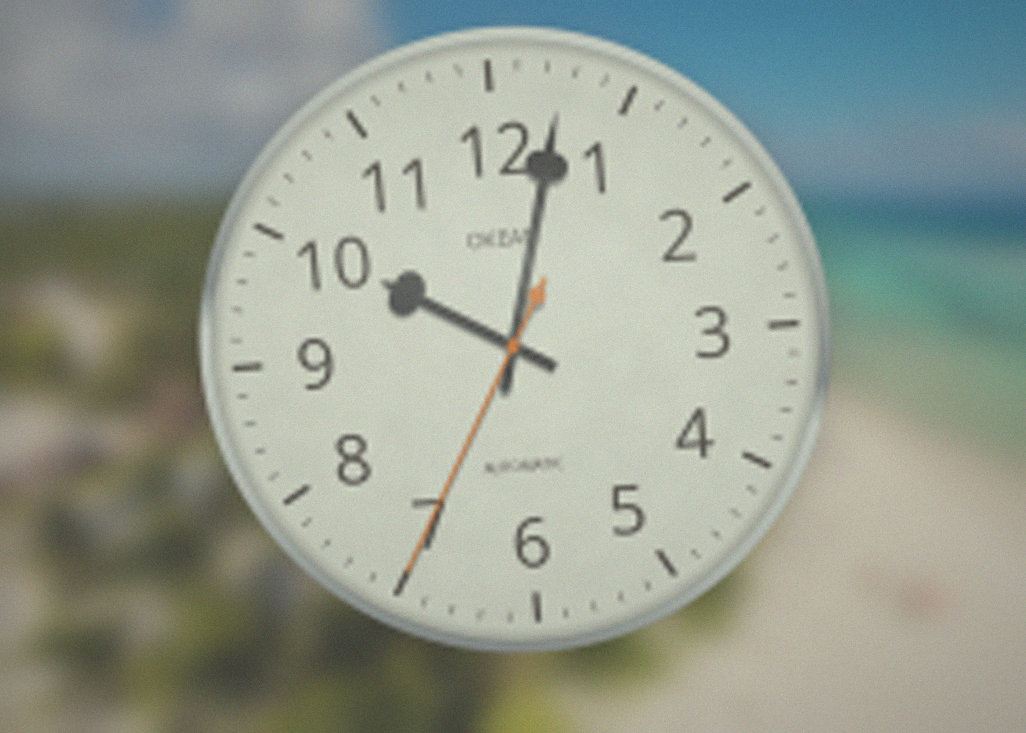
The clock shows 10:02:35
